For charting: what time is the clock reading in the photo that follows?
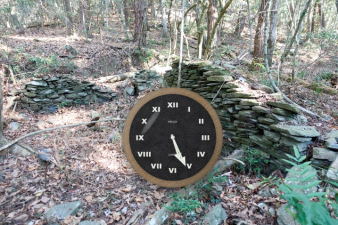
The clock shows 5:26
